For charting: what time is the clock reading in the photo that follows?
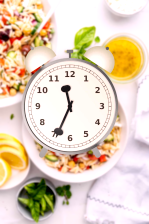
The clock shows 11:34
